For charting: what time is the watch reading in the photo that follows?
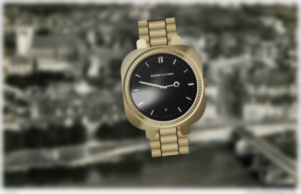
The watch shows 2:48
